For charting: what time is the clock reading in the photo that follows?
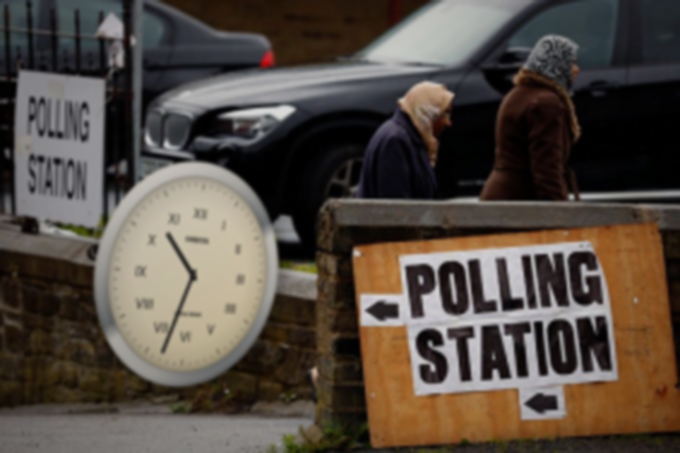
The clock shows 10:33
